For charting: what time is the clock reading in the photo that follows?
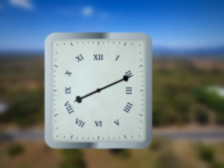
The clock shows 8:11
